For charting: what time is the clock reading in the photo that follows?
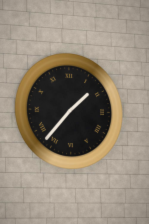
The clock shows 1:37
